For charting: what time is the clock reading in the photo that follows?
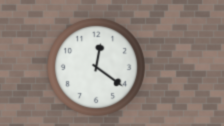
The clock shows 12:21
